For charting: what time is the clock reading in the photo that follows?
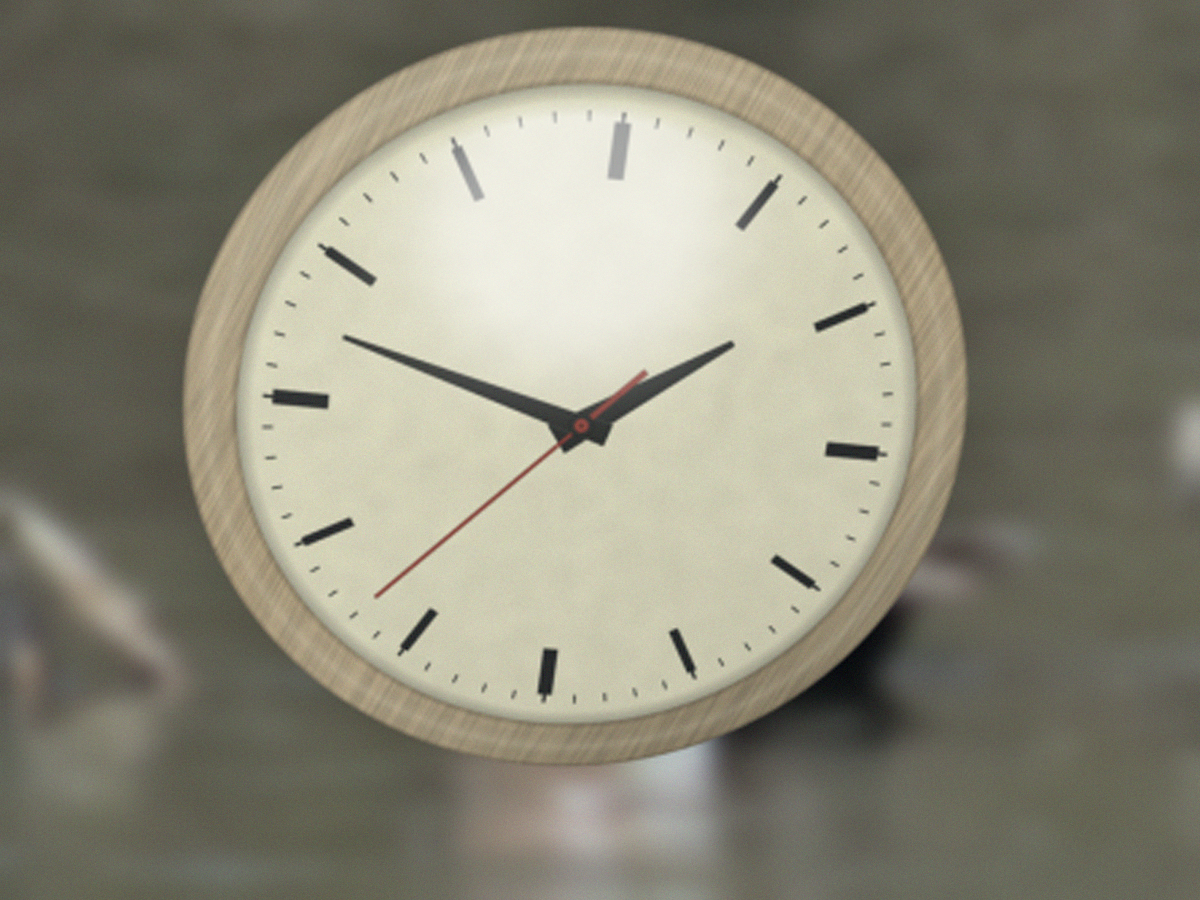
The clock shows 1:47:37
